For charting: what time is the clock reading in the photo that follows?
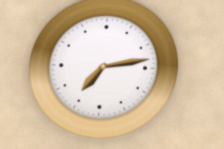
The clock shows 7:13
